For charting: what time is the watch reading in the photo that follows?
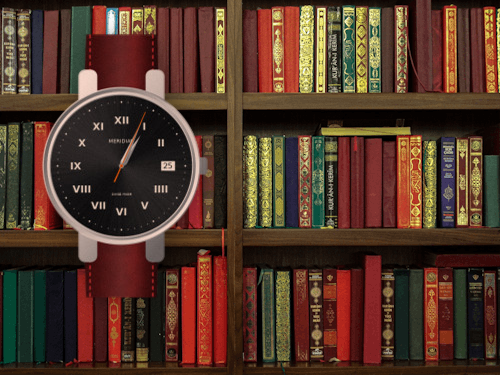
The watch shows 1:04:04
